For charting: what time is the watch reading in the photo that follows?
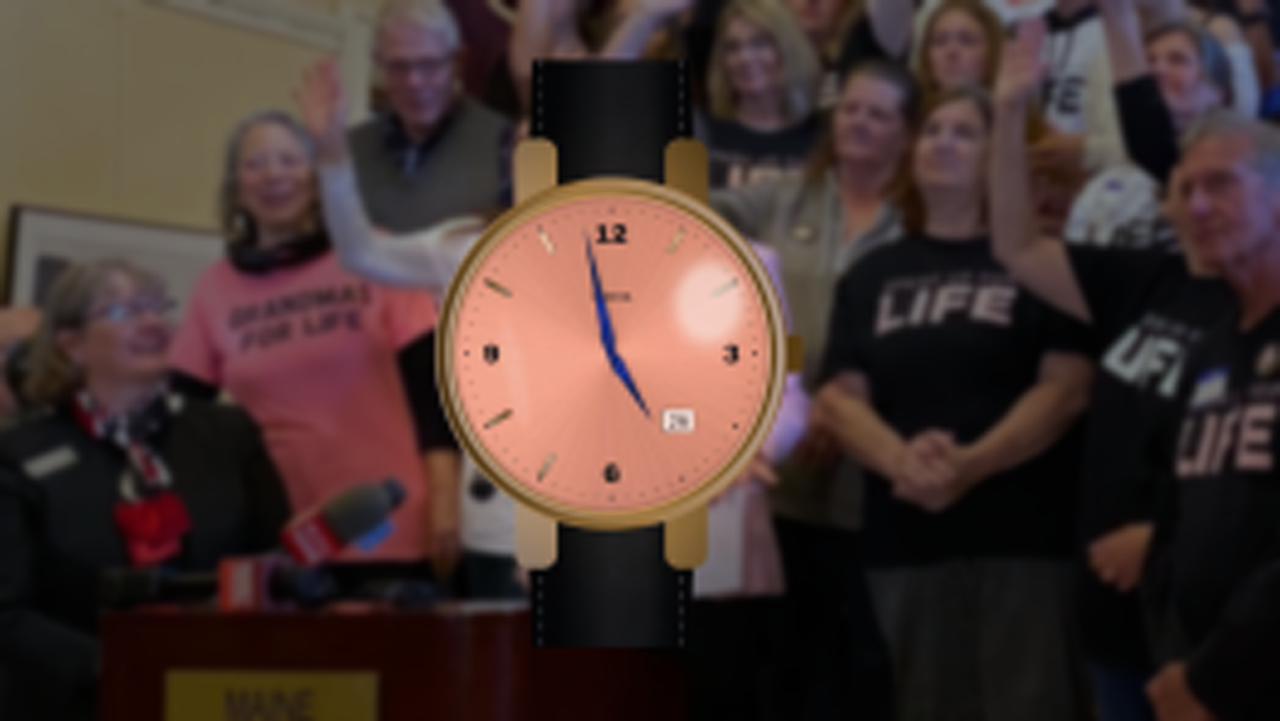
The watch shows 4:58
